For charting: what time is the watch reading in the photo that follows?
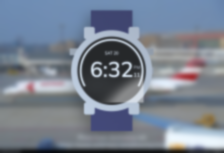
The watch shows 6:32
